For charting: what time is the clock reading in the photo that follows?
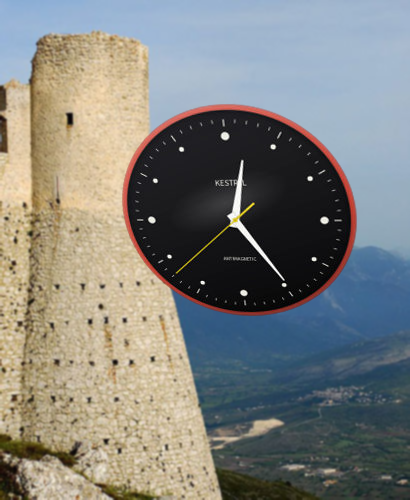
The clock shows 12:24:38
